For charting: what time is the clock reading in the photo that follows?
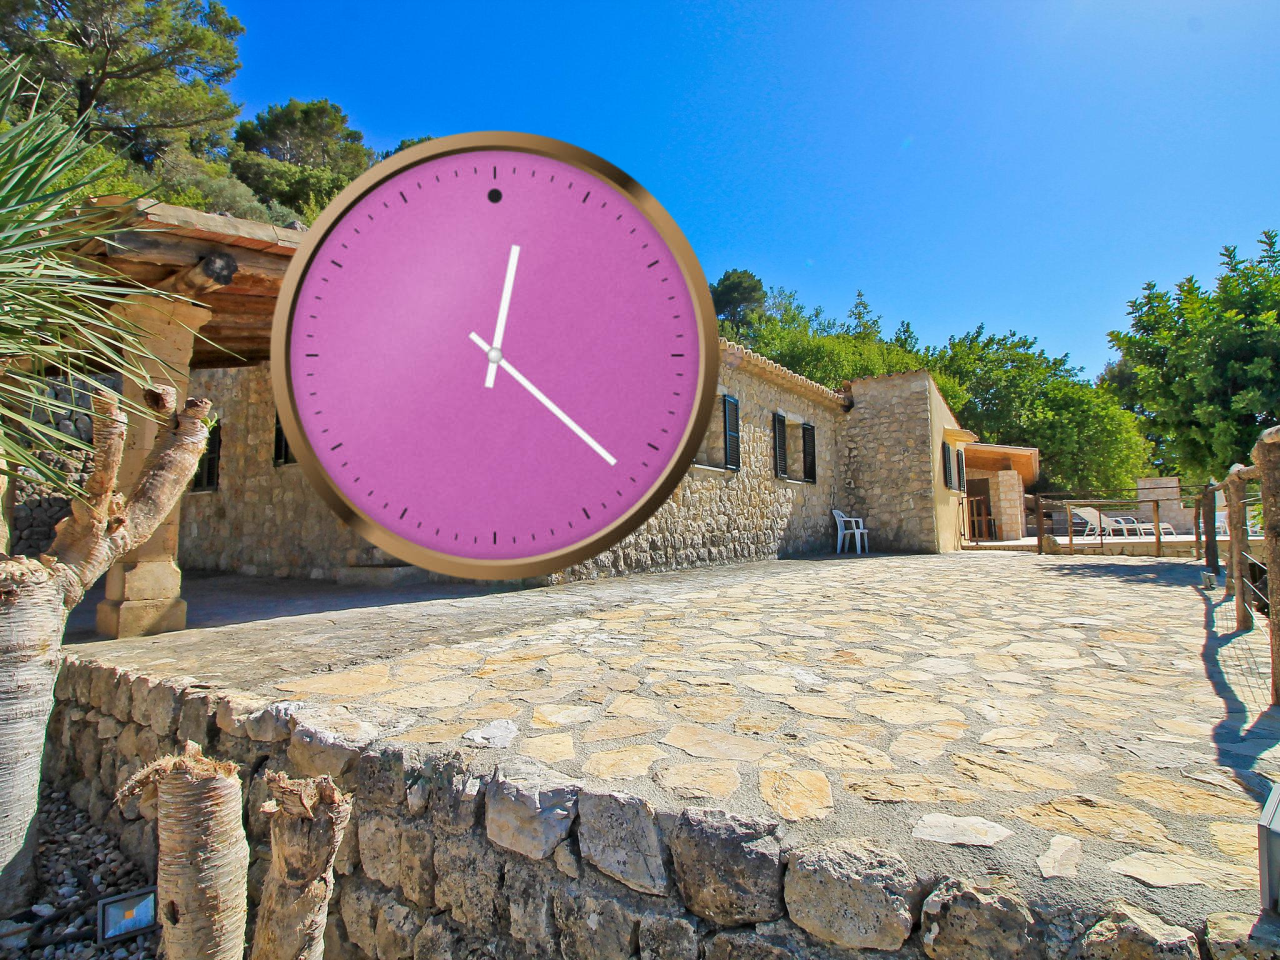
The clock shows 12:22
